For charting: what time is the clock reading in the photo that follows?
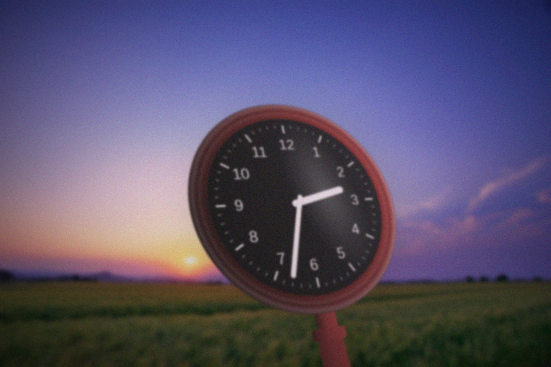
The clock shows 2:33
